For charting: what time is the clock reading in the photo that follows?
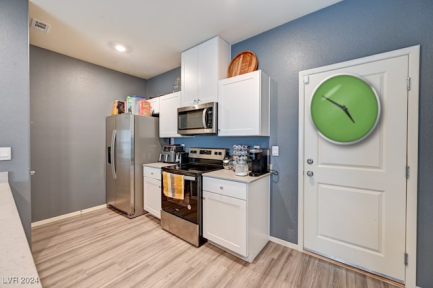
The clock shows 4:50
